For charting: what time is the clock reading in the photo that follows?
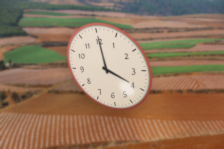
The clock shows 4:00
